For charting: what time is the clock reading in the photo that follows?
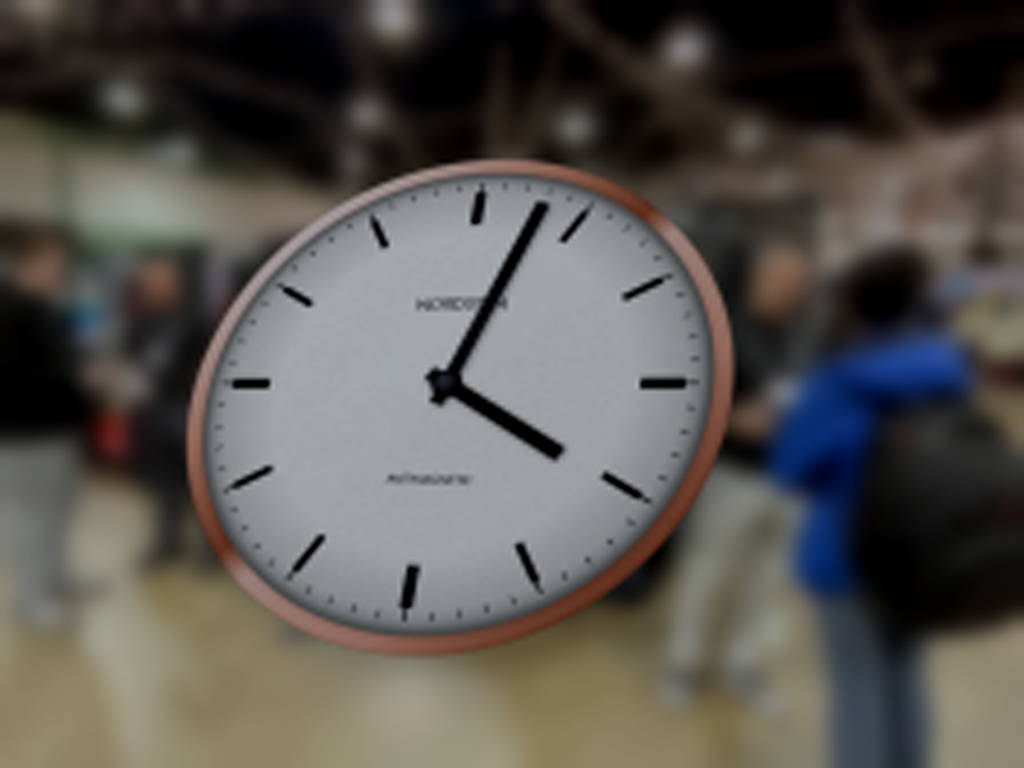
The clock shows 4:03
